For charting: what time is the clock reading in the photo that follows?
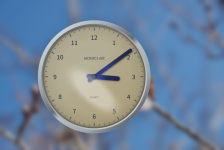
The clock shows 3:09
